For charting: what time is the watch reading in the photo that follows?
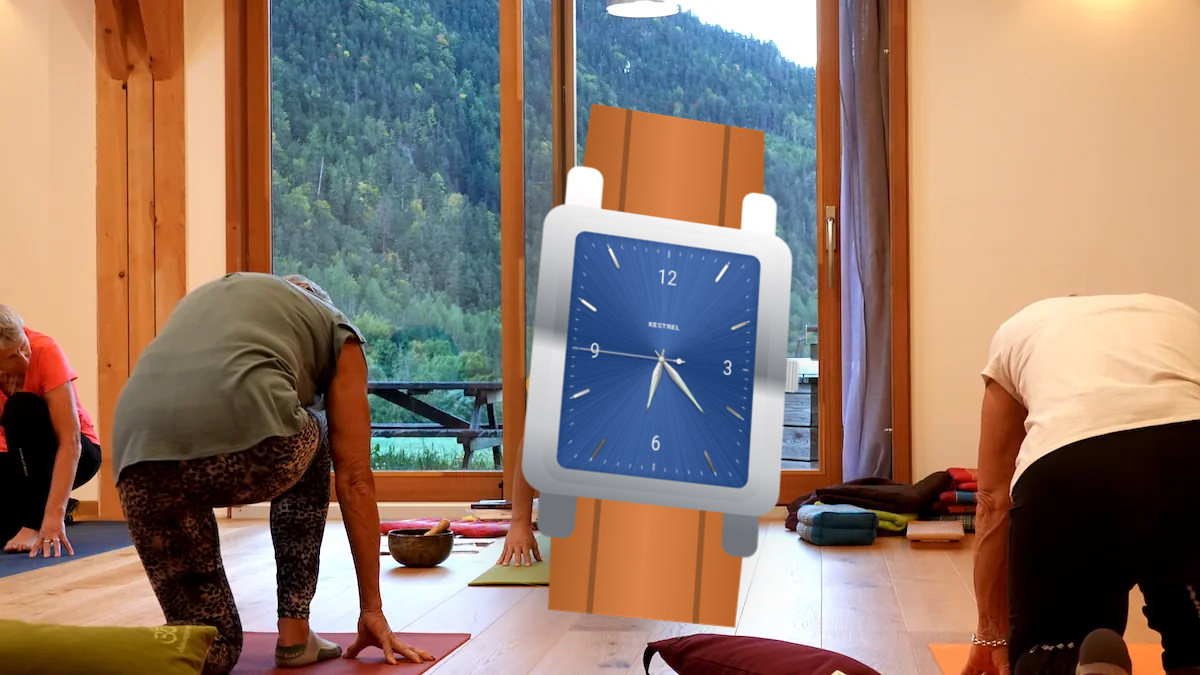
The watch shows 6:22:45
